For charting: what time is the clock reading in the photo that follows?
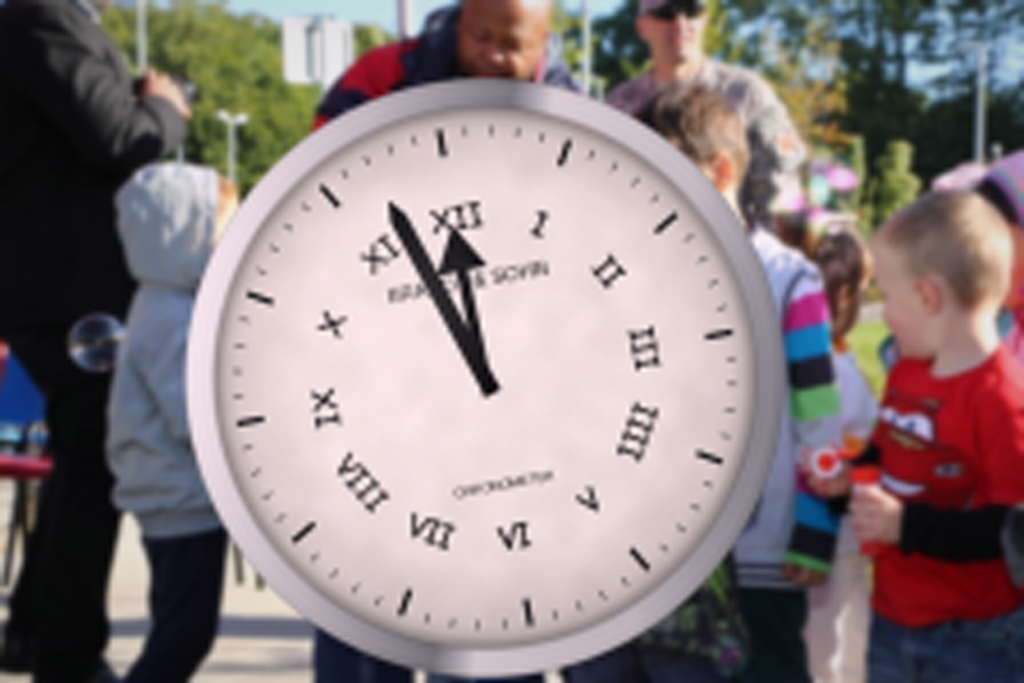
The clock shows 11:57
